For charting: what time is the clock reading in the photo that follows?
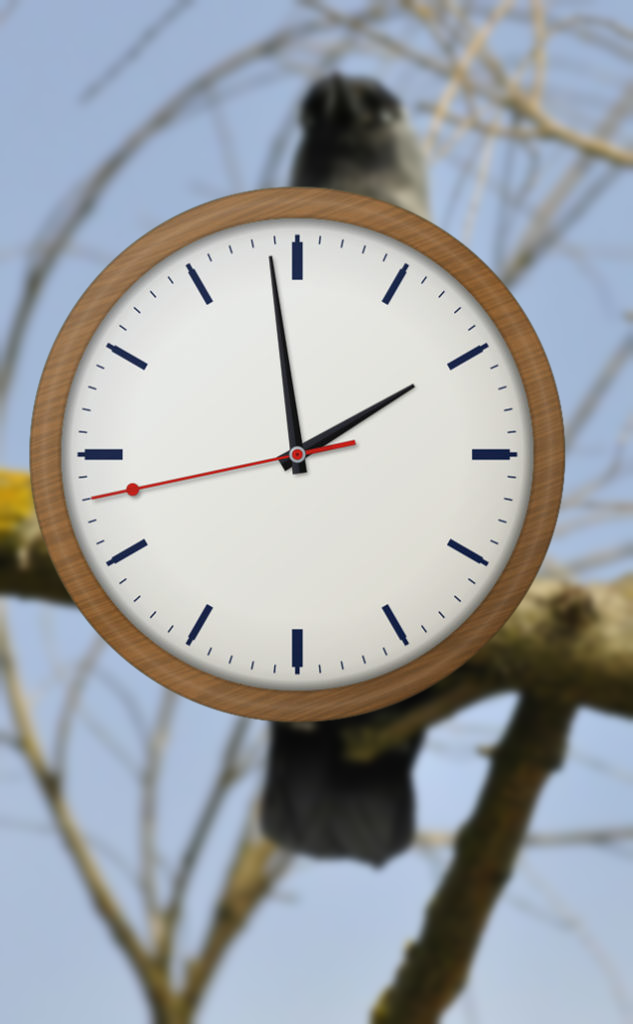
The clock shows 1:58:43
